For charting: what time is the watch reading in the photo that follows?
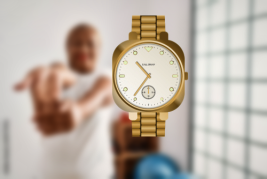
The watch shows 10:36
